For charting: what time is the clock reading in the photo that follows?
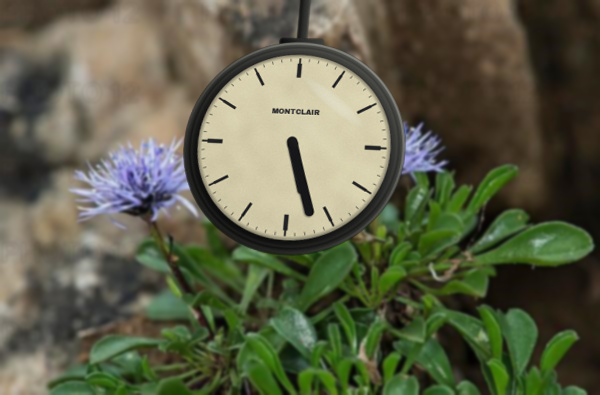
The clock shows 5:27
